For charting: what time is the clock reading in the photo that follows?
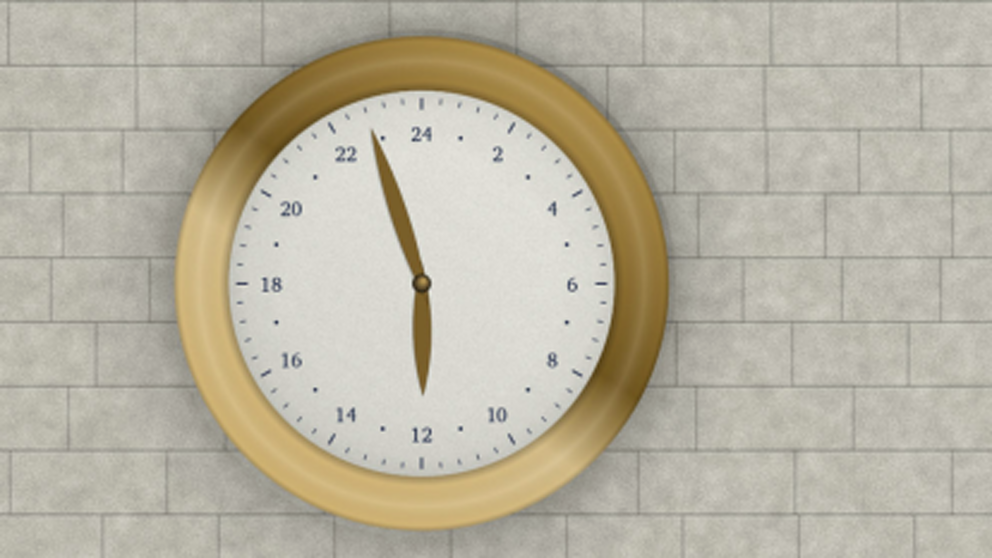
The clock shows 11:57
